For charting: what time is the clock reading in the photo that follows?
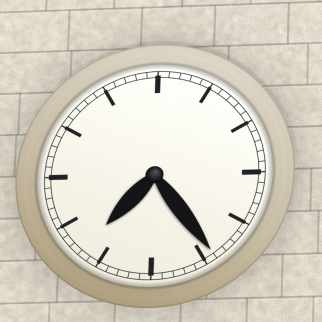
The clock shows 7:24
